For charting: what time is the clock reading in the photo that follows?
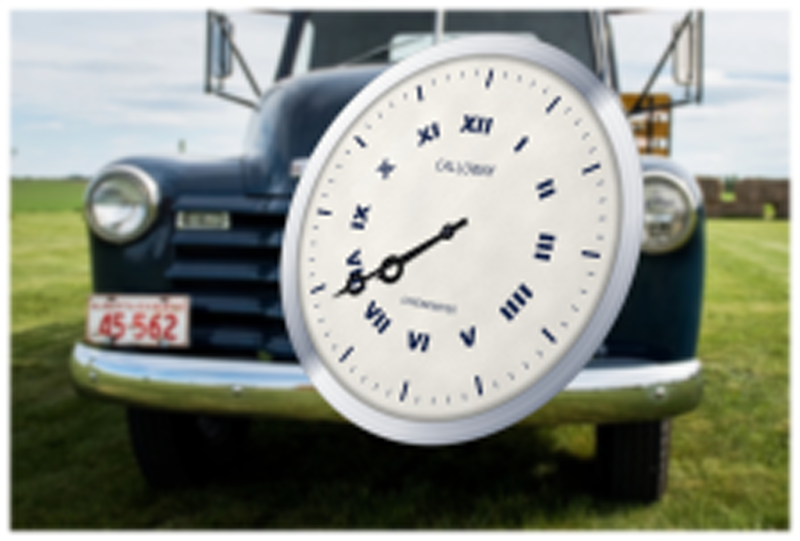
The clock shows 7:39
